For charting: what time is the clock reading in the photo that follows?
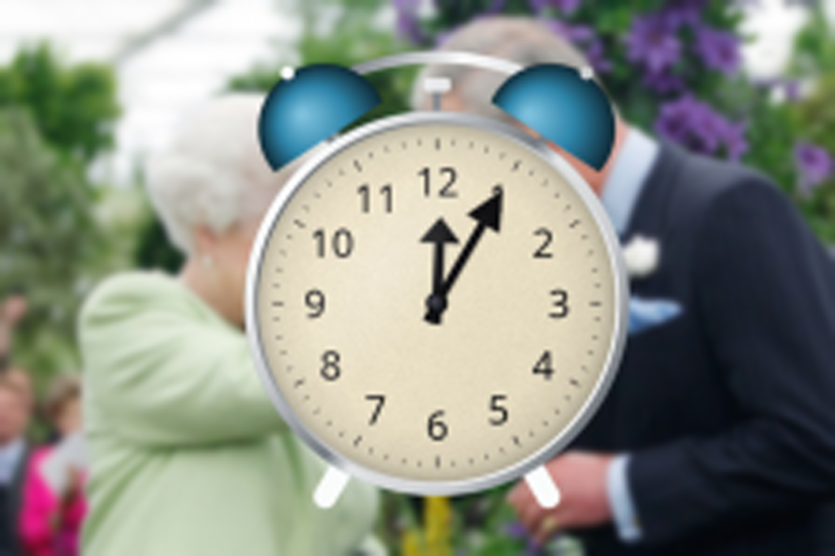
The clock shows 12:05
